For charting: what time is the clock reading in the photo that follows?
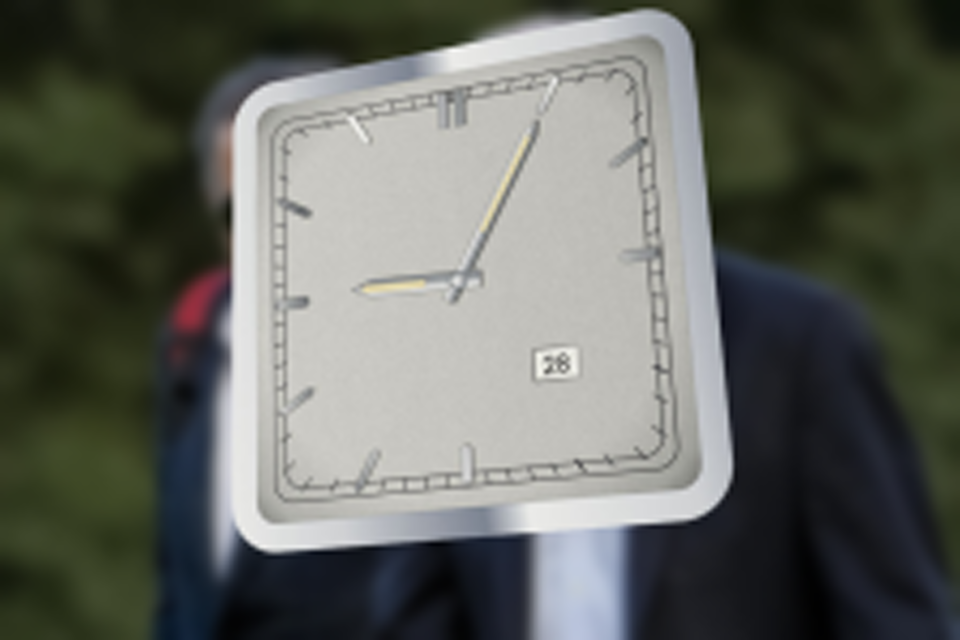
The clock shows 9:05
